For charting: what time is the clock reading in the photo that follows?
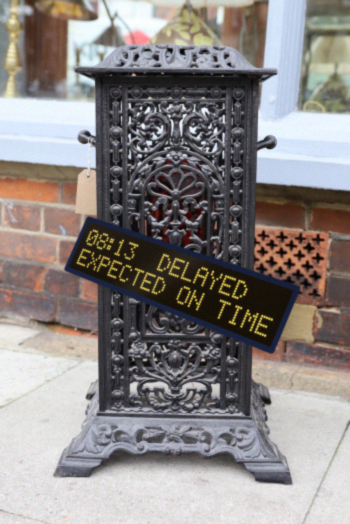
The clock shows 8:13
